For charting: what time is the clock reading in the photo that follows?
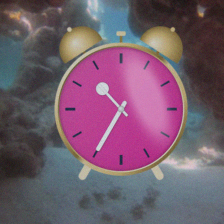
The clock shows 10:35
